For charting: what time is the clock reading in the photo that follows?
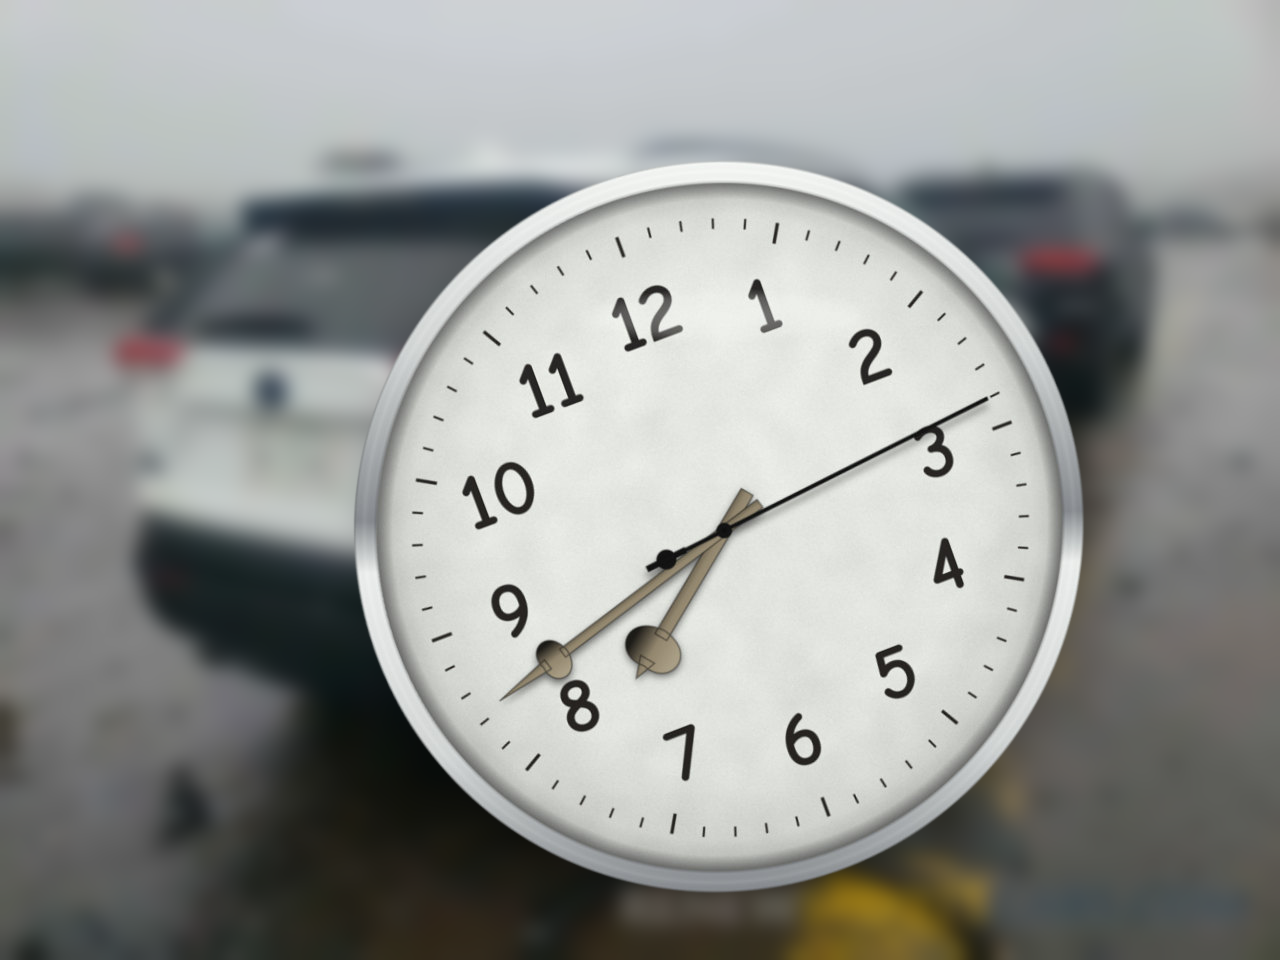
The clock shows 7:42:14
